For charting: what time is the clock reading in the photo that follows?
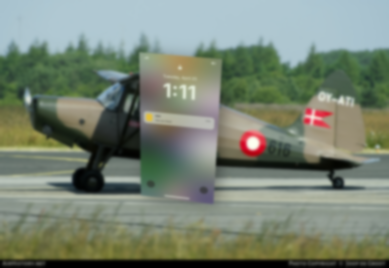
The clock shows 1:11
